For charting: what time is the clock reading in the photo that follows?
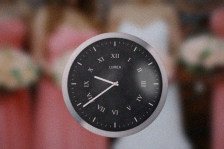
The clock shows 9:39
